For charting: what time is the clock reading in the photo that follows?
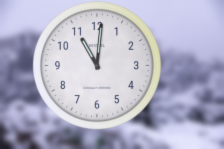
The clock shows 11:01
